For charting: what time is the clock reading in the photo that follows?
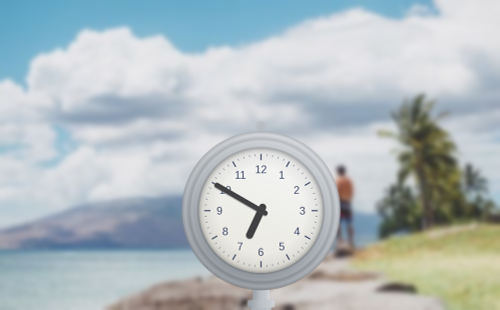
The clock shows 6:50
